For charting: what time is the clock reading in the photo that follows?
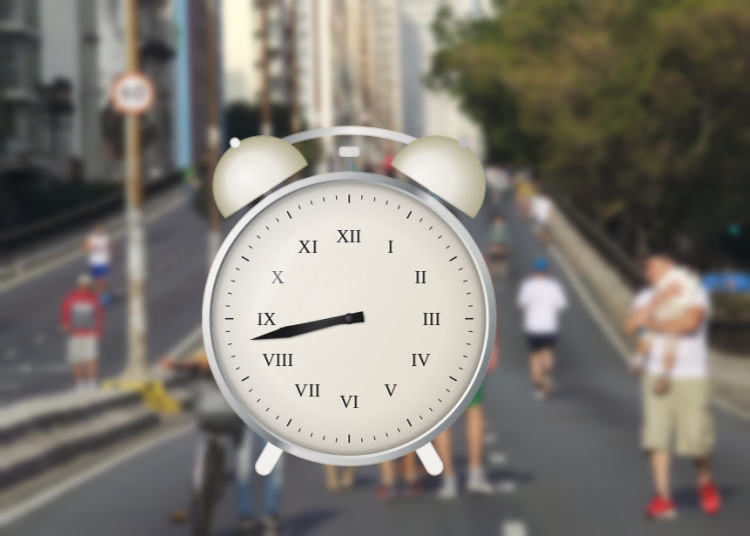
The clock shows 8:43
